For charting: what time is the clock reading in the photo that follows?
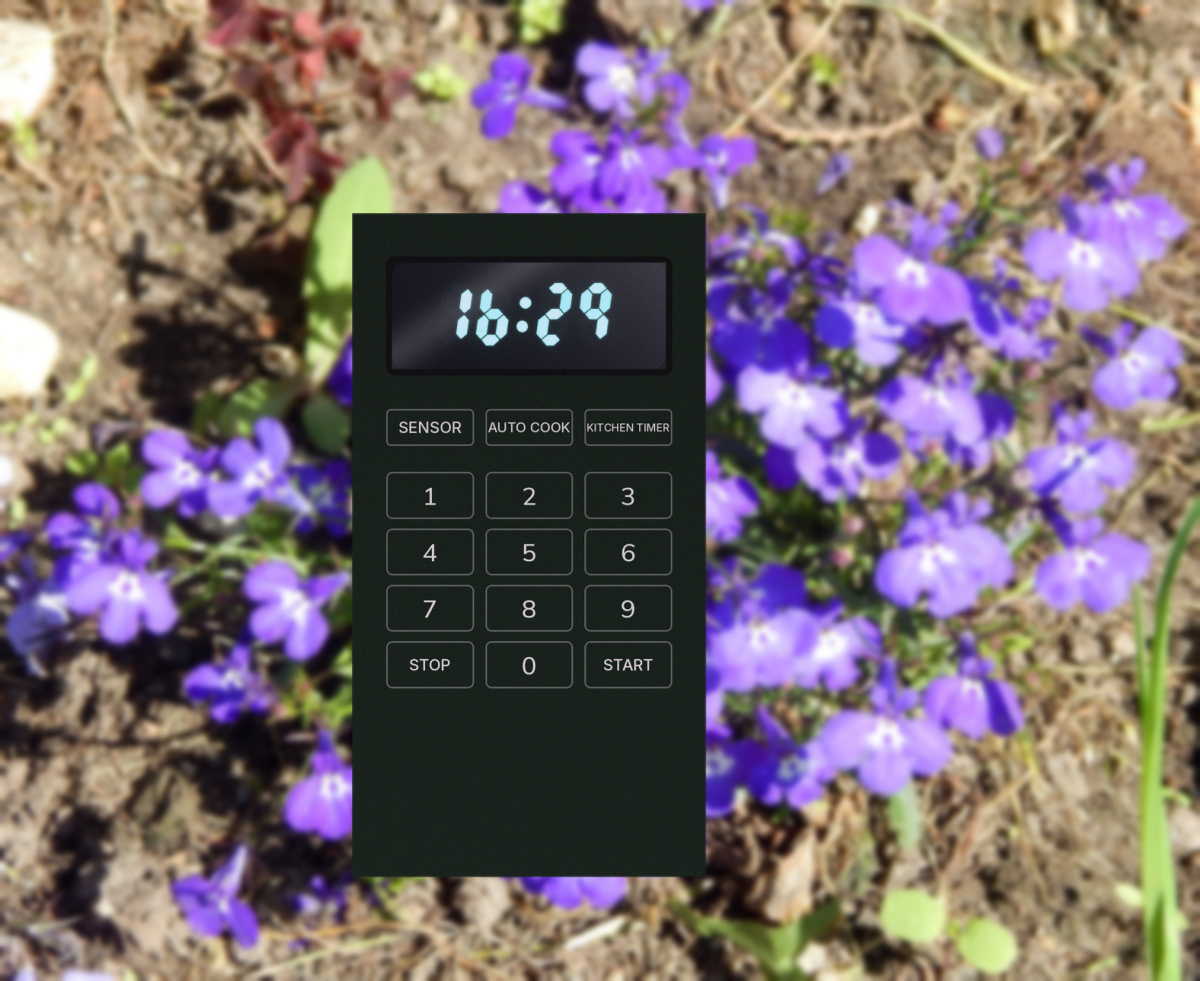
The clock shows 16:29
